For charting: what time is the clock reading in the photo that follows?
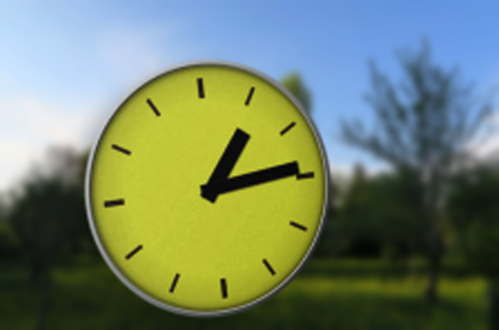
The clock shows 1:14
